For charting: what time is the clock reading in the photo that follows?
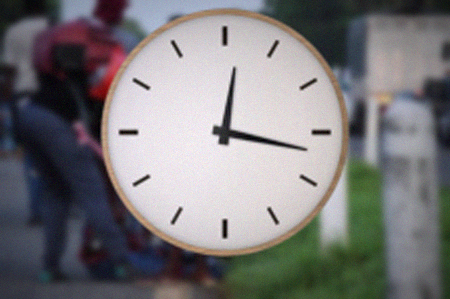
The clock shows 12:17
